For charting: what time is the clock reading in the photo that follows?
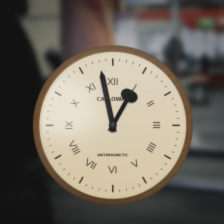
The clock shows 12:58
